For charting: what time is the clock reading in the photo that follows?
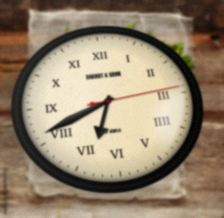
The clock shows 6:41:14
